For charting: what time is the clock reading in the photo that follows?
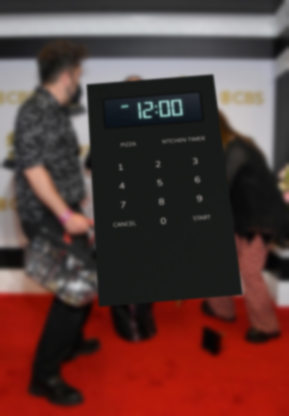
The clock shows 12:00
